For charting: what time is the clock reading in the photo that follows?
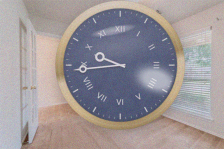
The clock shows 9:44
